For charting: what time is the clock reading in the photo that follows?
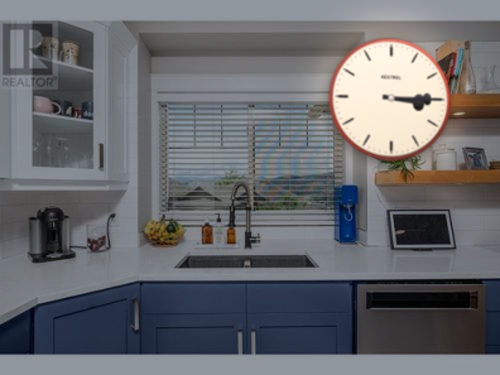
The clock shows 3:15
